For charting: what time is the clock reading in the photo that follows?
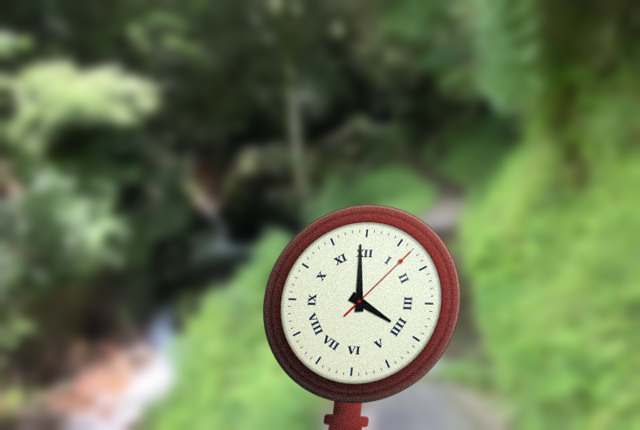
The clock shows 3:59:07
